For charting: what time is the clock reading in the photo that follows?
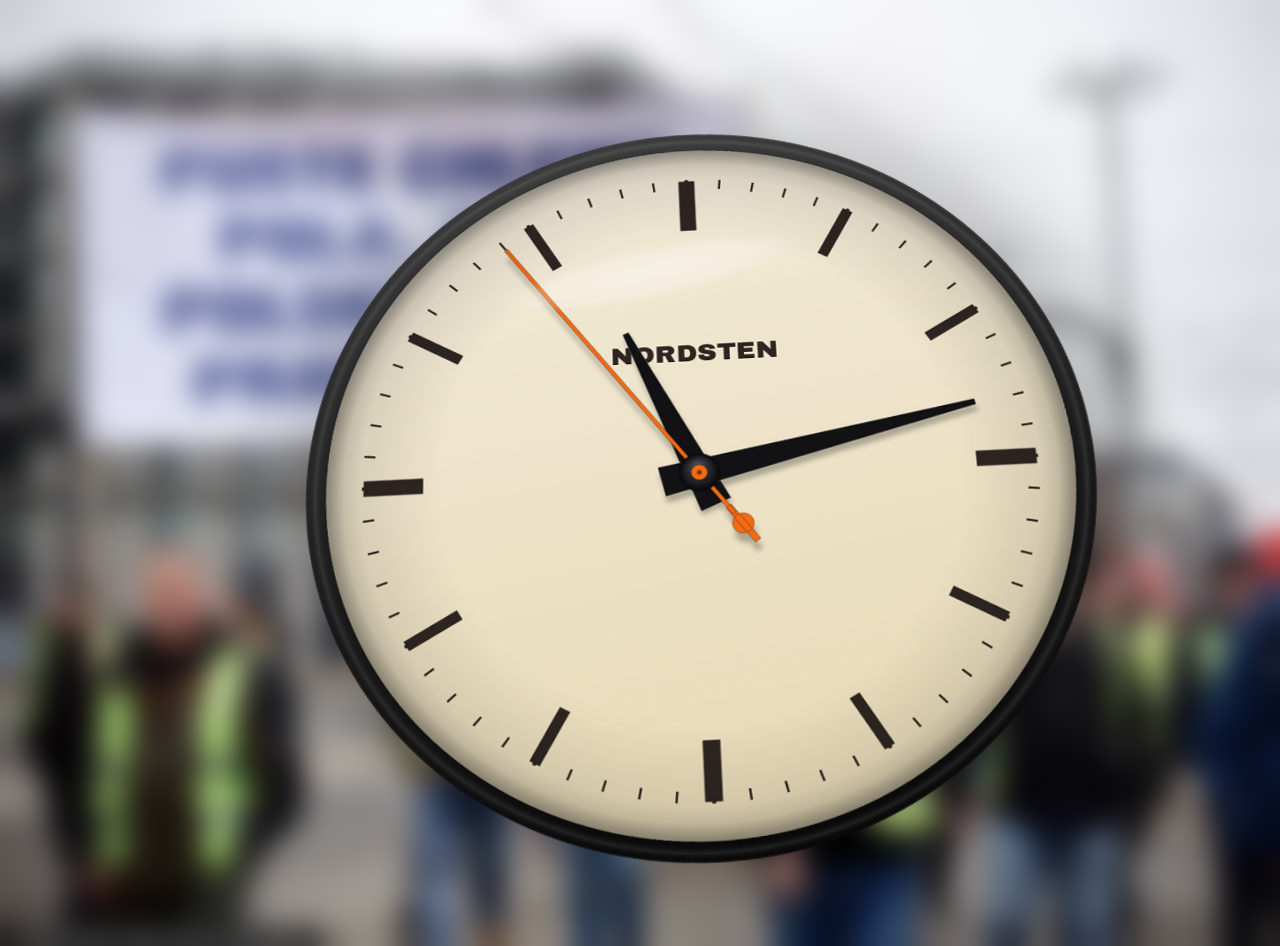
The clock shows 11:12:54
